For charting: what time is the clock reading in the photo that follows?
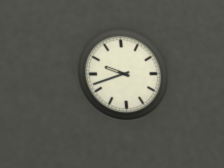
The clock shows 9:42
